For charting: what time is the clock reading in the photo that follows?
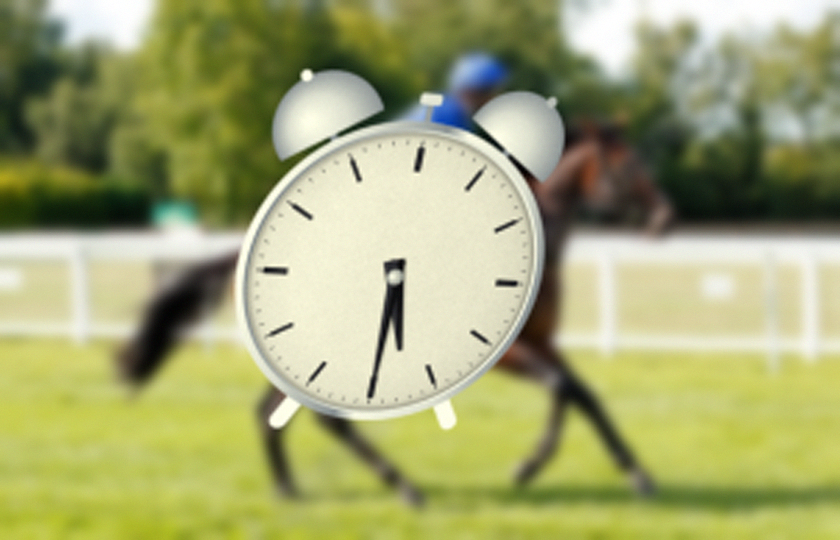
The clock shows 5:30
